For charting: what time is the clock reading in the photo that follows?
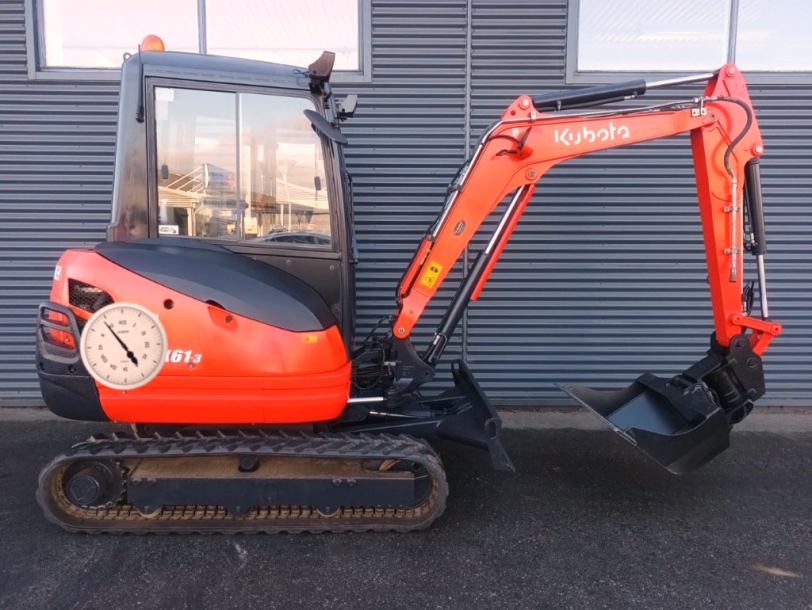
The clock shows 4:54
